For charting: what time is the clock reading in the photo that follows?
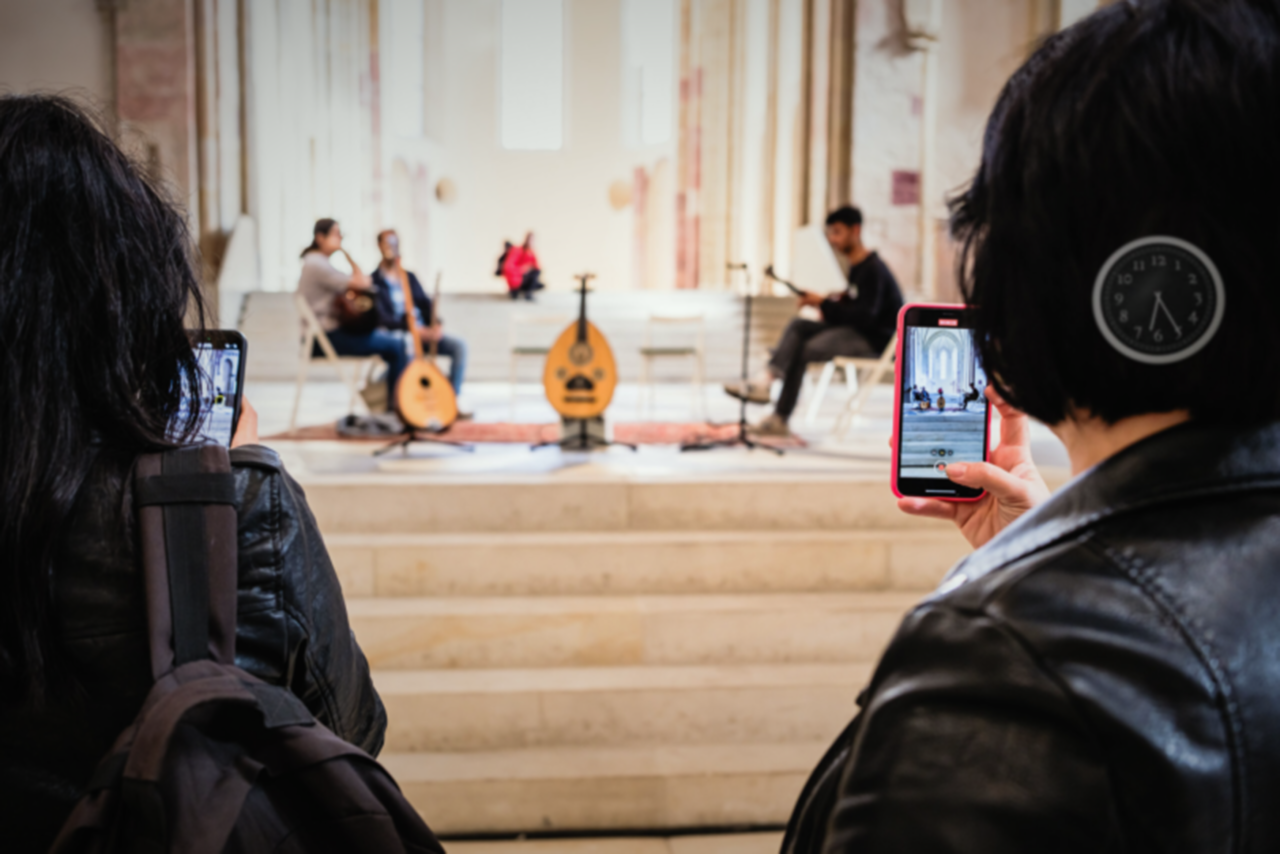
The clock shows 6:25
